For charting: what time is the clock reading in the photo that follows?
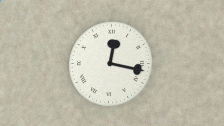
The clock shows 12:17
